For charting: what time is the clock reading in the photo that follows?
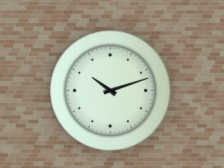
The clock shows 10:12
